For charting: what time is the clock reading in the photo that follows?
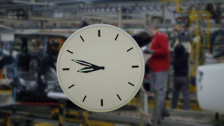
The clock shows 8:48
